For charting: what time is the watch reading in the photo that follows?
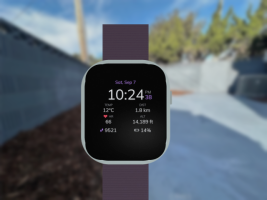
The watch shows 10:24
